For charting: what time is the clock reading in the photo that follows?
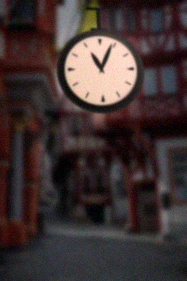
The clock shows 11:04
